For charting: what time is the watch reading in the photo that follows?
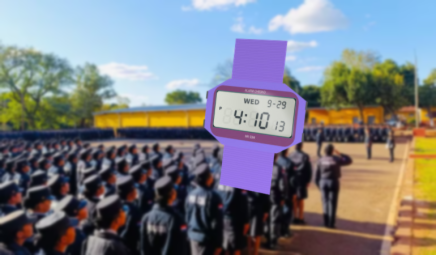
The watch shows 4:10:13
